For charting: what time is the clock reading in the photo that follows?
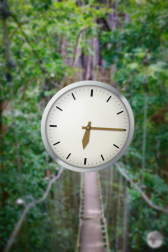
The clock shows 6:15
